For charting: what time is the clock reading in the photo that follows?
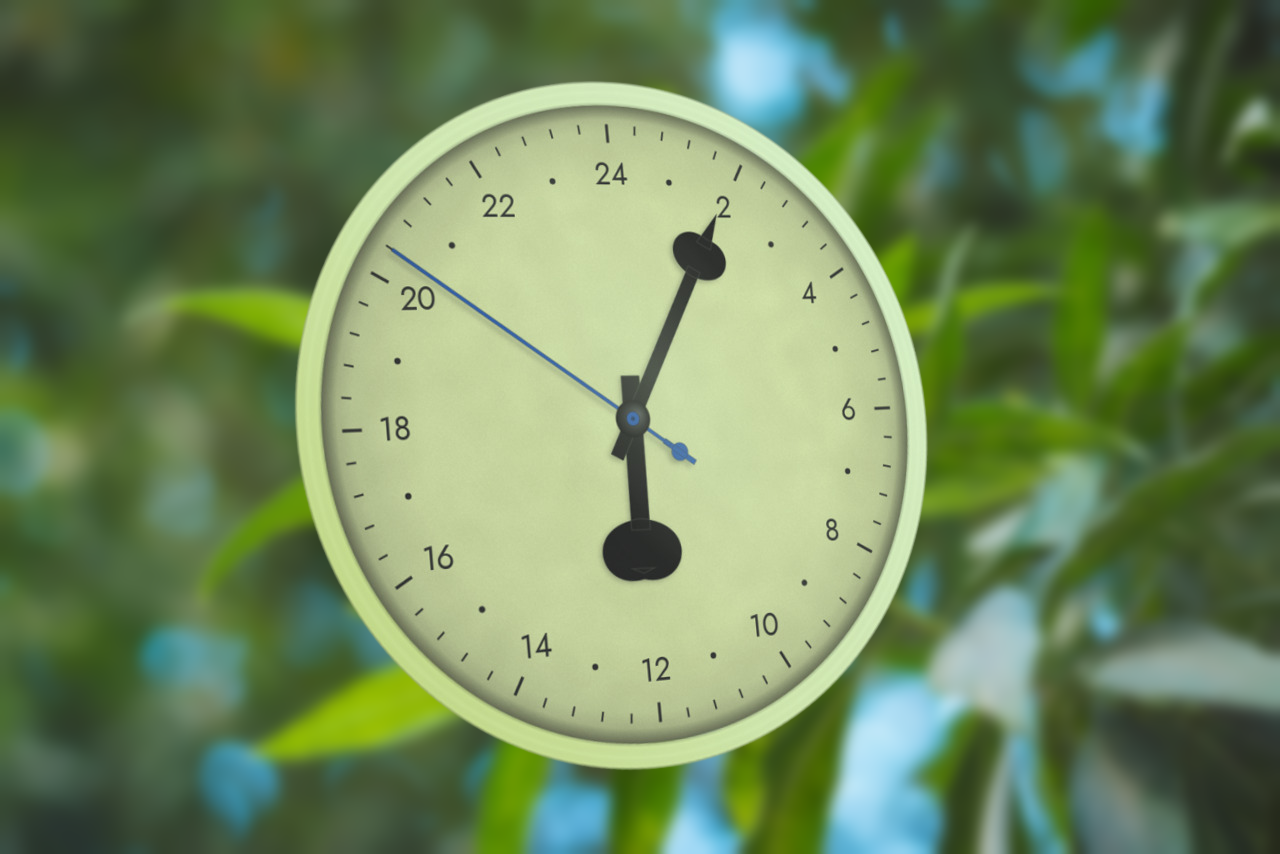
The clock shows 12:04:51
